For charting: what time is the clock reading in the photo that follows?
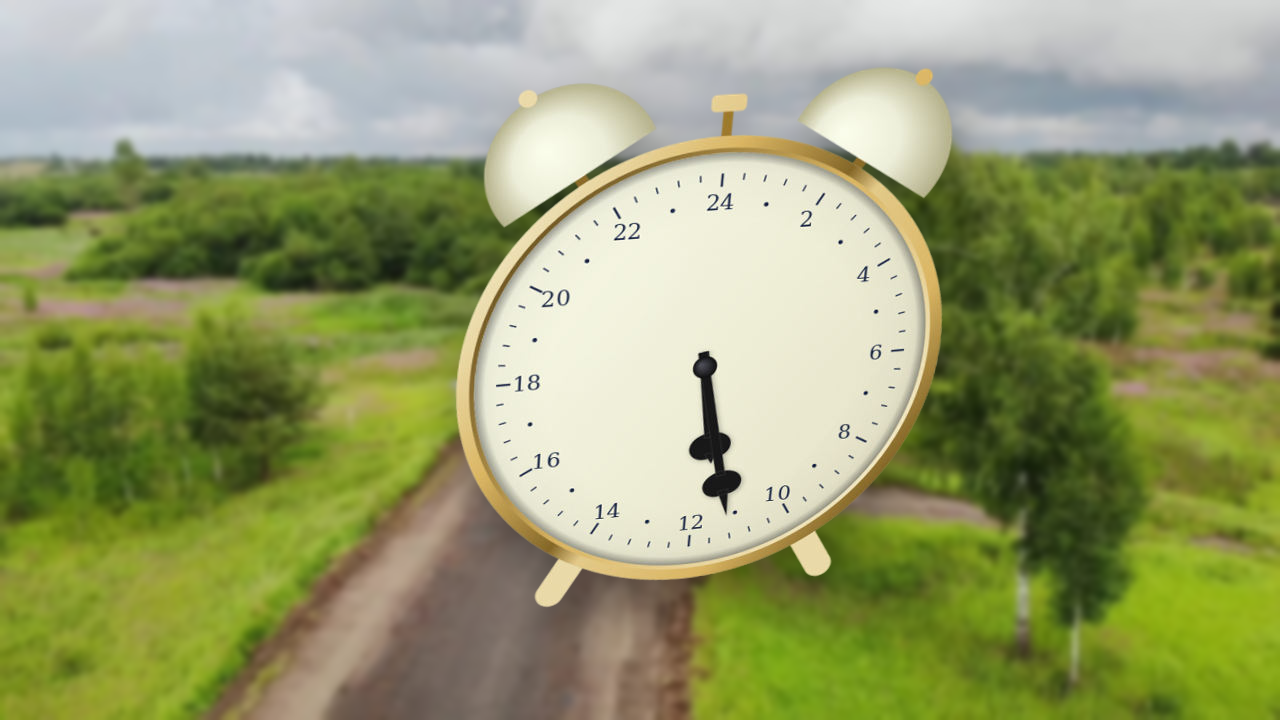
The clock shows 11:28
